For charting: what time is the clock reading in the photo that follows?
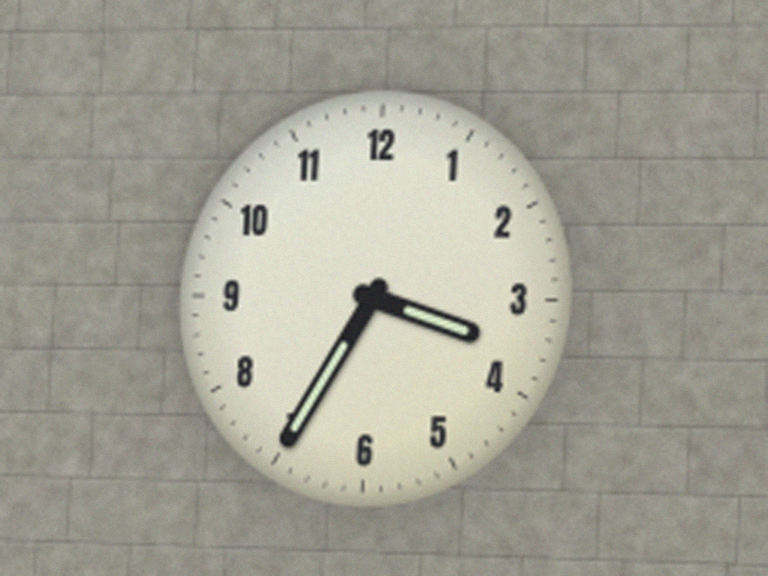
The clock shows 3:35
